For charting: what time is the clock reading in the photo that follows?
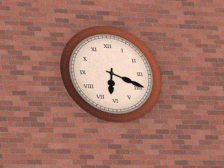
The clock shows 6:19
